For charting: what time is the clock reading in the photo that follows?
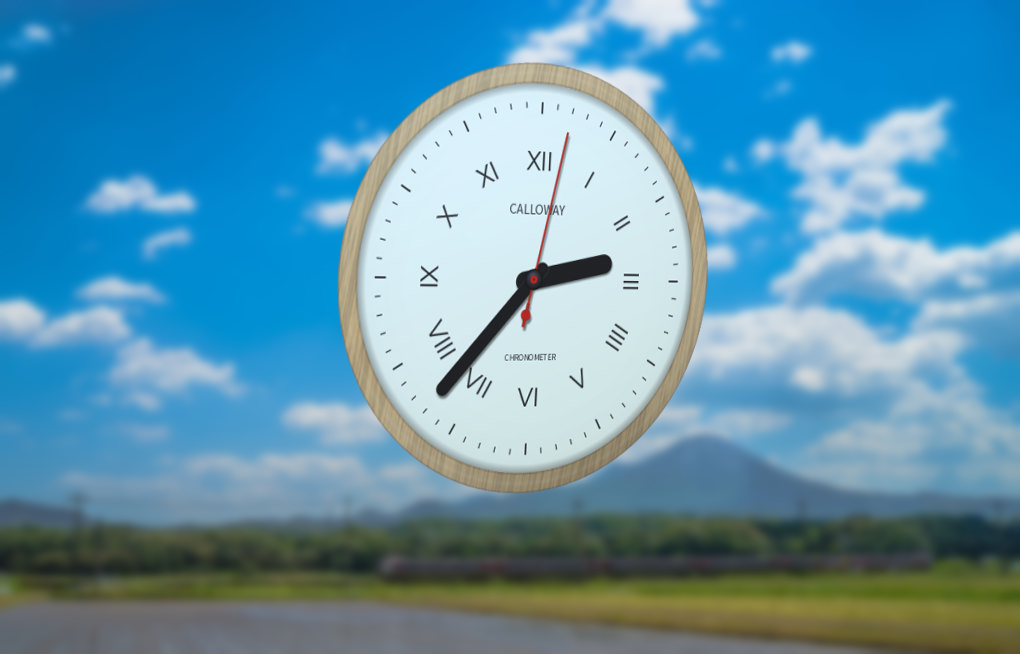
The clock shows 2:37:02
